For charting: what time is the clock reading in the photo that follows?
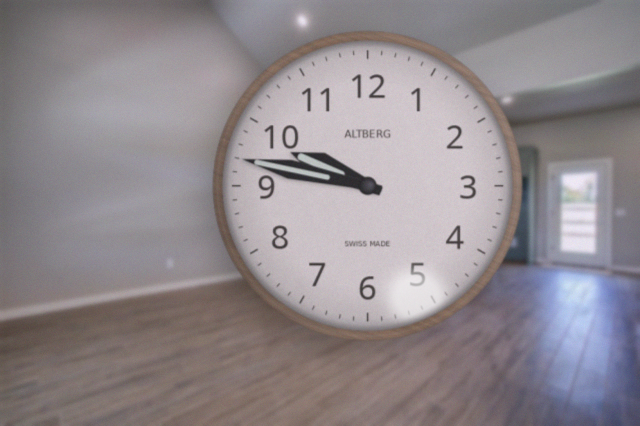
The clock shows 9:47
